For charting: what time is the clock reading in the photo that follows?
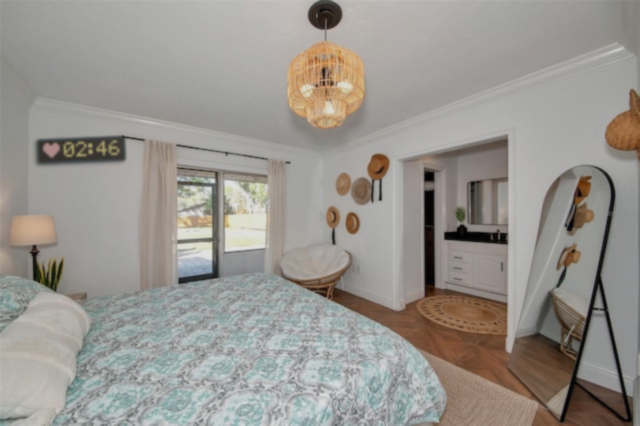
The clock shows 2:46
